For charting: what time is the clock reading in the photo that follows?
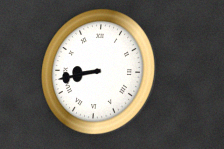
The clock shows 8:43
